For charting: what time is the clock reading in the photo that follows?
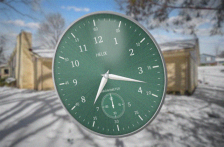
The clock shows 7:18
